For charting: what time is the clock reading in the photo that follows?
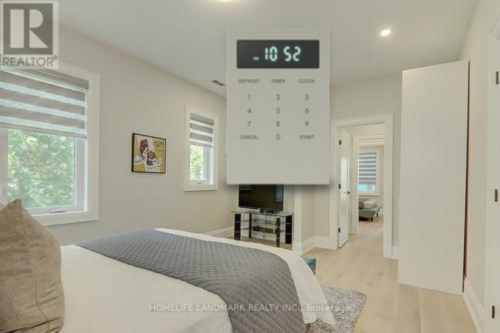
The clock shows 10:52
